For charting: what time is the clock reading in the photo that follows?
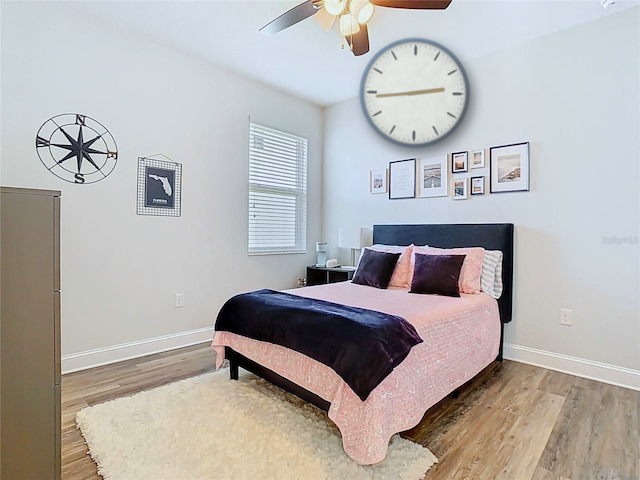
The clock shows 2:44
